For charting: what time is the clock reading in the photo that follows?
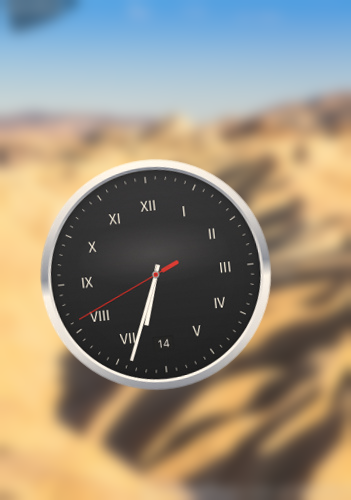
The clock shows 6:33:41
